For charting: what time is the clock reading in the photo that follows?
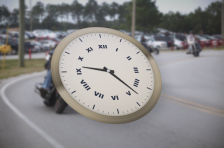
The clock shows 9:23
